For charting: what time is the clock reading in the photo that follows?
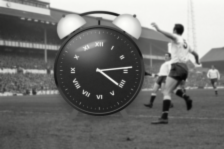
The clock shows 4:14
